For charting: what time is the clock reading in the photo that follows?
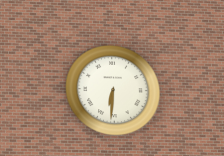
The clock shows 6:31
